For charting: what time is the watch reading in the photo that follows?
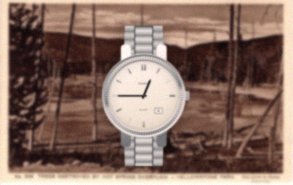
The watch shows 12:45
